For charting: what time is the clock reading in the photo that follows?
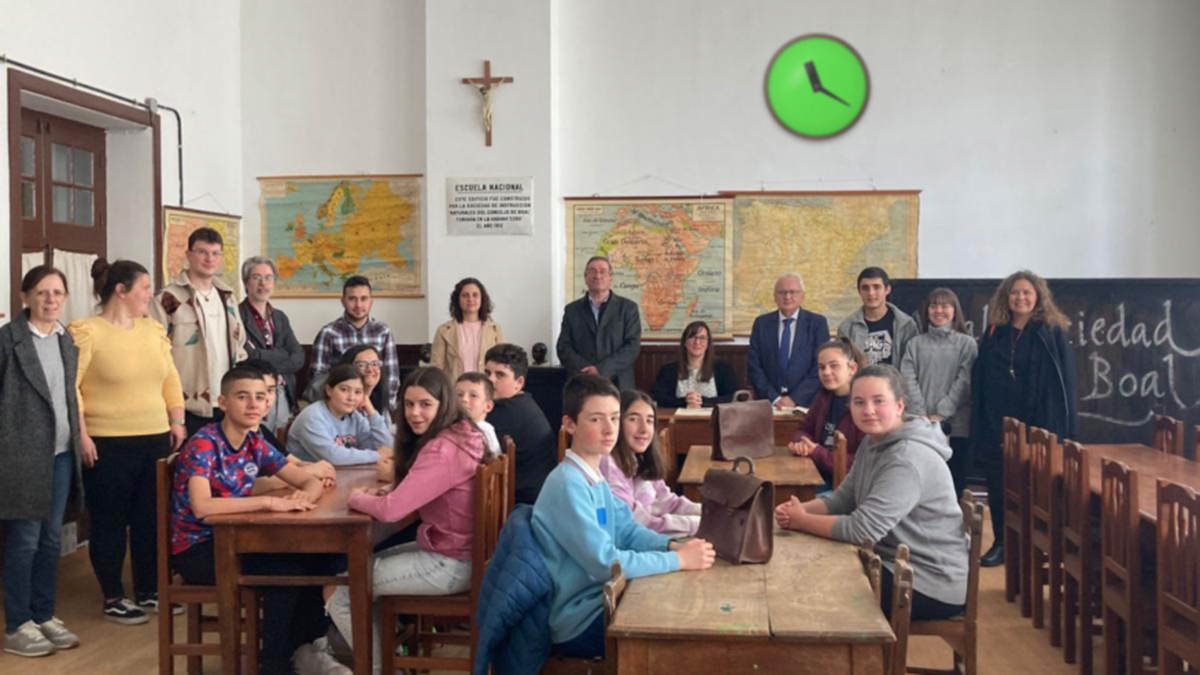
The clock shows 11:20
